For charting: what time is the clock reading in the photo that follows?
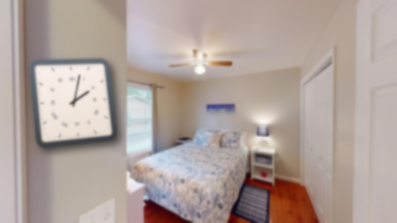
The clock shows 2:03
